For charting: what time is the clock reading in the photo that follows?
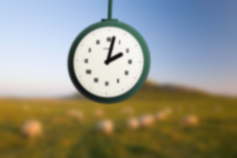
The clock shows 2:02
